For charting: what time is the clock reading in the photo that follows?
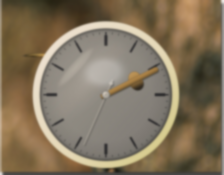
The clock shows 2:10:34
